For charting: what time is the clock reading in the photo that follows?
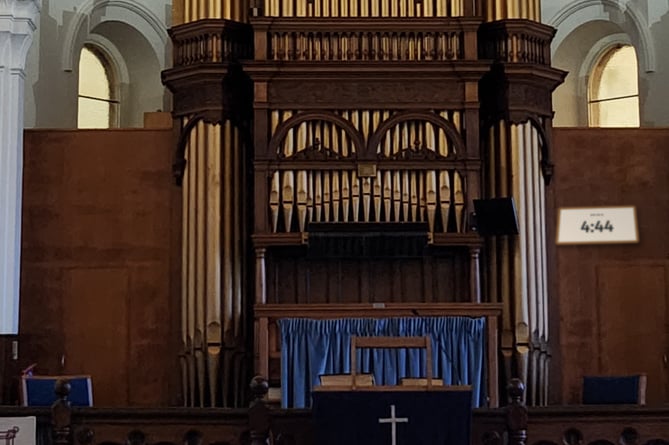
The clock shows 4:44
